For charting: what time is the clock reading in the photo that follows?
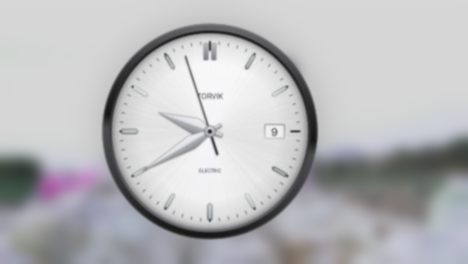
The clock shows 9:39:57
